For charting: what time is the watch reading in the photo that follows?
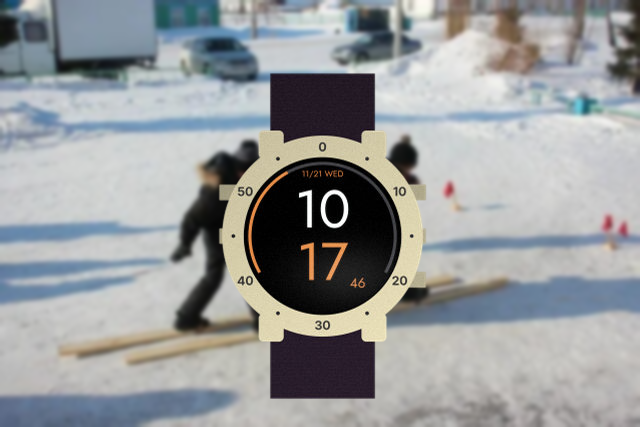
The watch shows 10:17:46
